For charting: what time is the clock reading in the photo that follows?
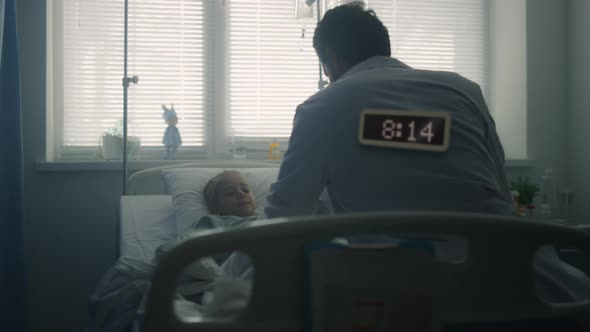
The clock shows 8:14
